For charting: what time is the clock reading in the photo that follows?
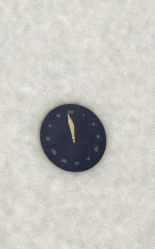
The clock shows 11:59
